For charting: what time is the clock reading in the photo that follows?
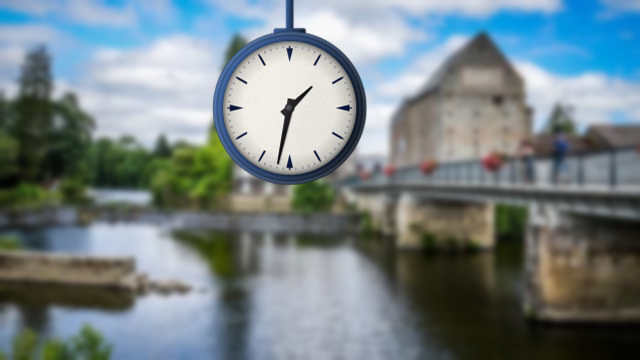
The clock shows 1:32
